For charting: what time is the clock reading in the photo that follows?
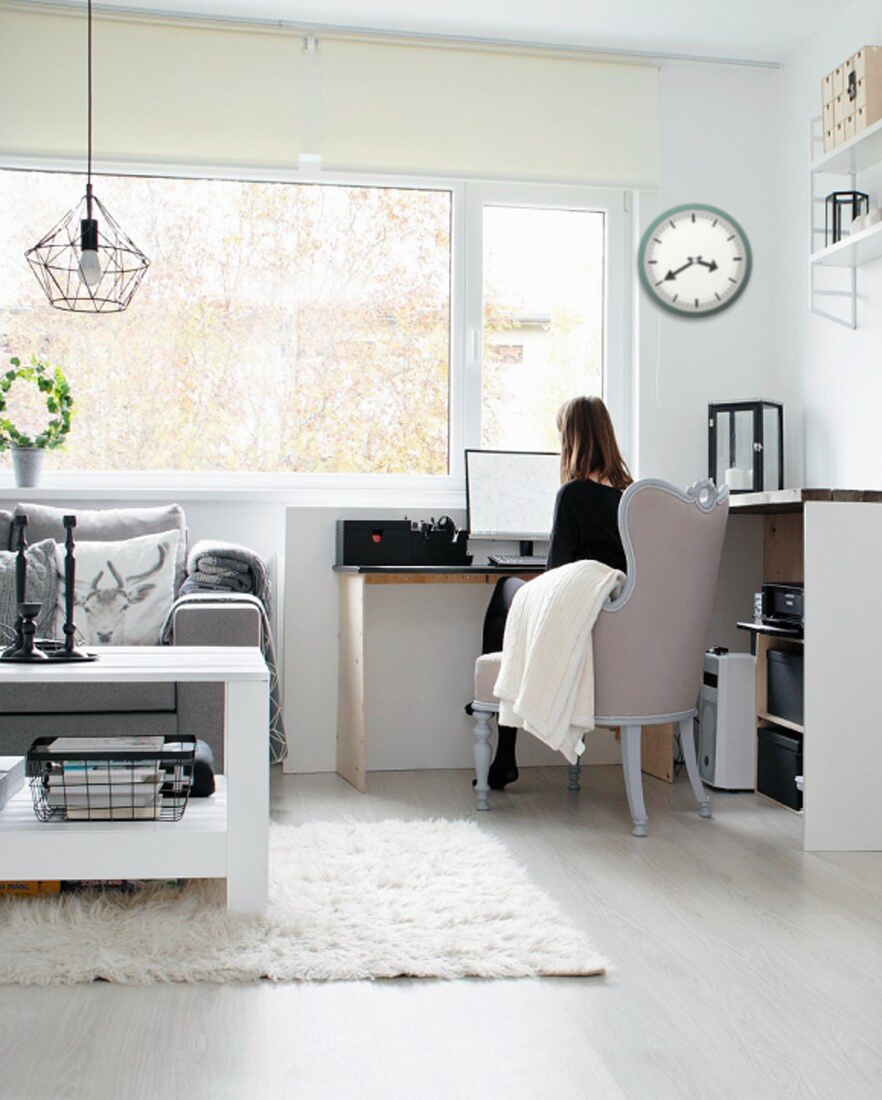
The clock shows 3:40
